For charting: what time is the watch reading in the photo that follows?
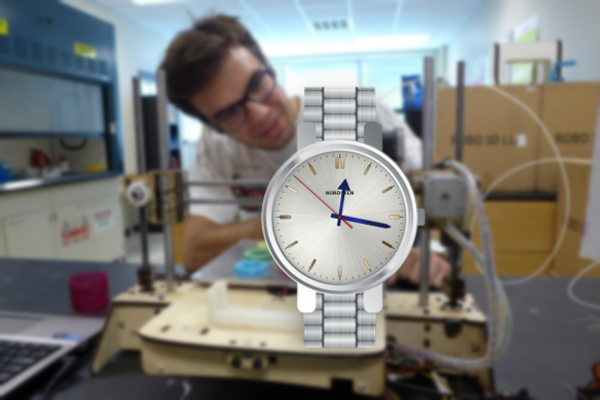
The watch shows 12:16:52
